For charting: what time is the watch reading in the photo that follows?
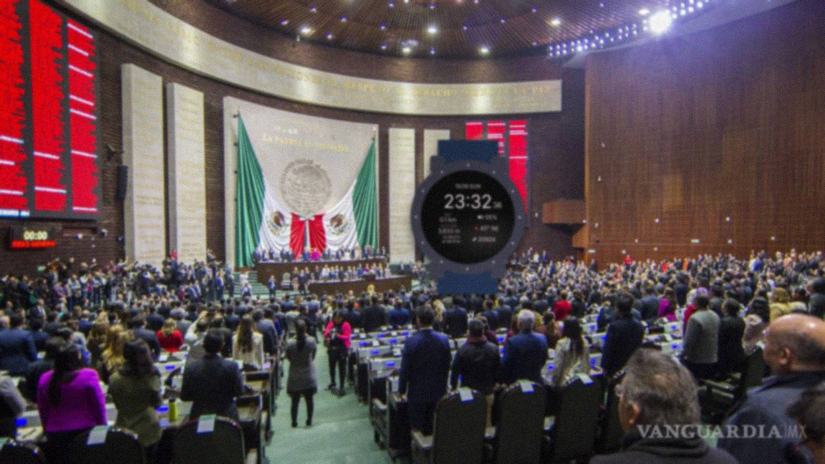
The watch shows 23:32
